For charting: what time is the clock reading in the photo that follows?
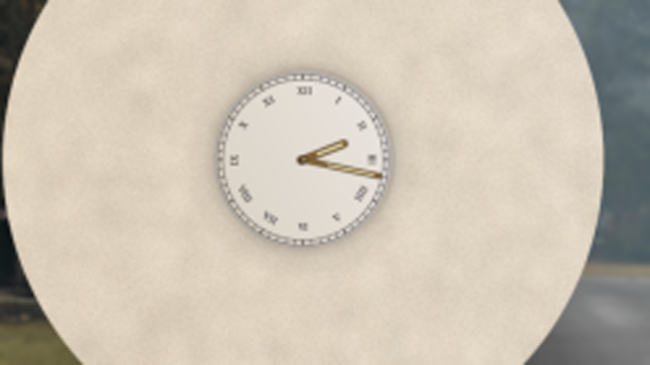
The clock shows 2:17
